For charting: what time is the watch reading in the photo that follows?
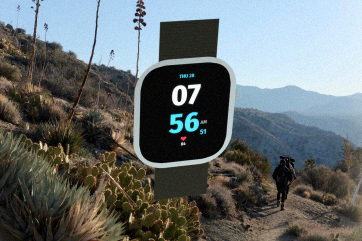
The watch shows 7:56:51
